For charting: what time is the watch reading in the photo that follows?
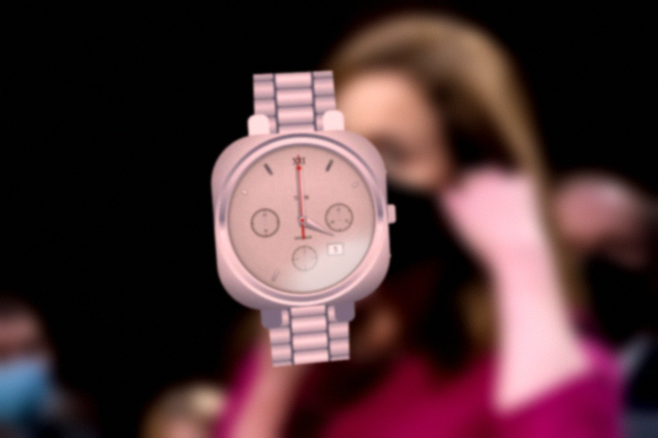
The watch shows 4:00
